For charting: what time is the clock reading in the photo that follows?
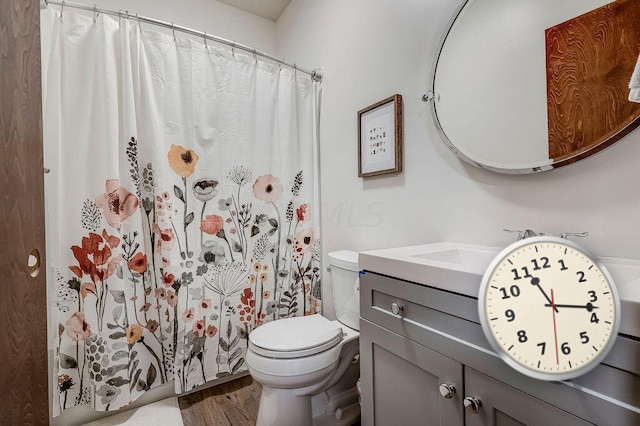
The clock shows 11:17:32
